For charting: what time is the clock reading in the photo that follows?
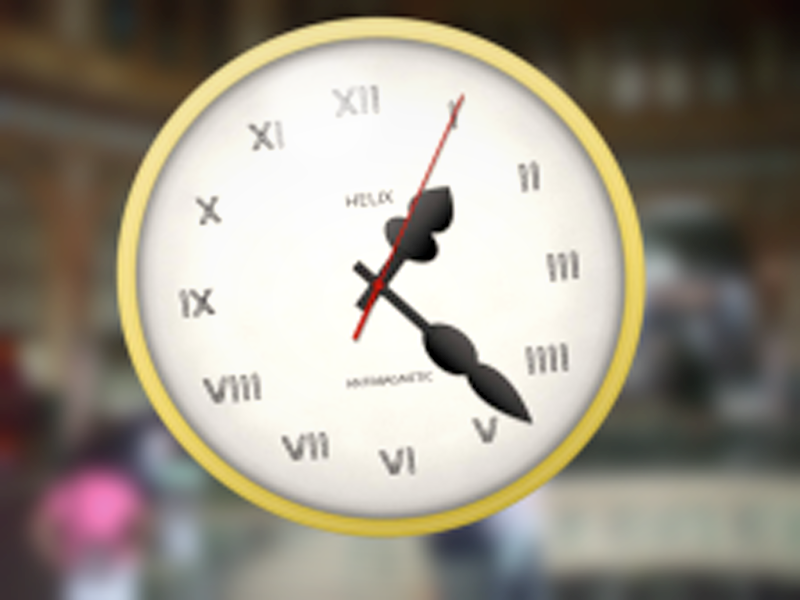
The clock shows 1:23:05
